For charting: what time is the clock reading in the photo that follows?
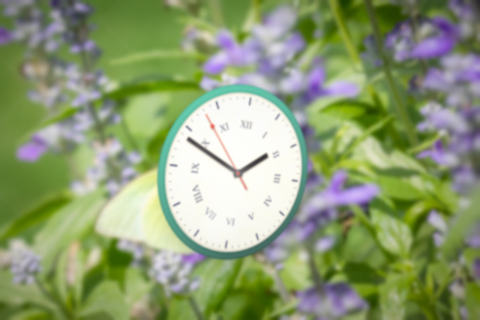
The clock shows 1:48:53
